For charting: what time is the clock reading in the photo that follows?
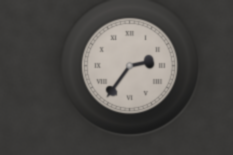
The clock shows 2:36
